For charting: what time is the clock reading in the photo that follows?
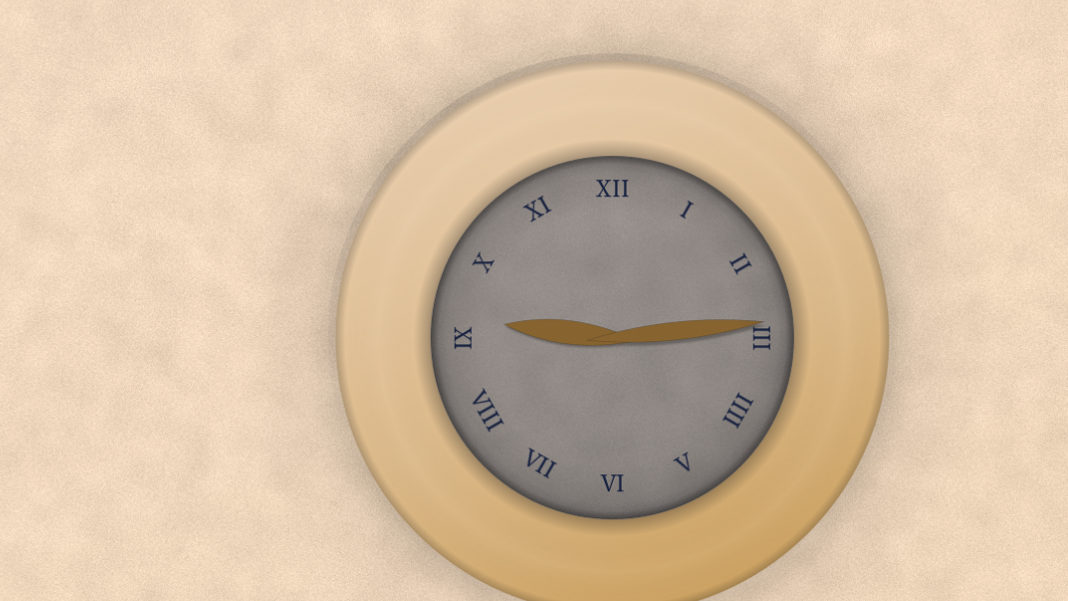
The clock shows 9:14
